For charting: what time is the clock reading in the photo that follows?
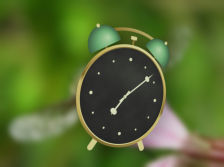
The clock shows 7:08
